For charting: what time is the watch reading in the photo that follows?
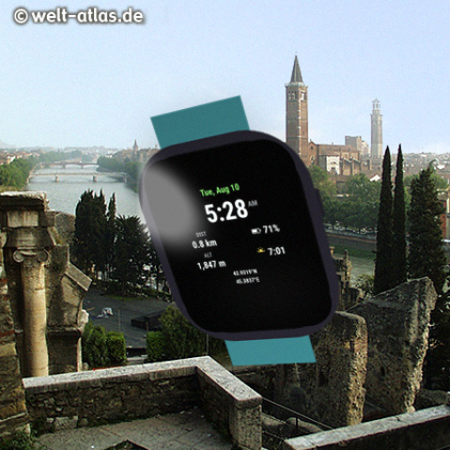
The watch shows 5:28
